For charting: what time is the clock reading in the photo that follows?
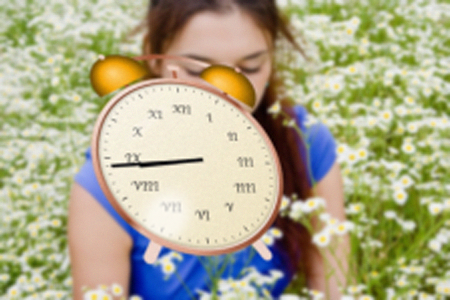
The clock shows 8:44
